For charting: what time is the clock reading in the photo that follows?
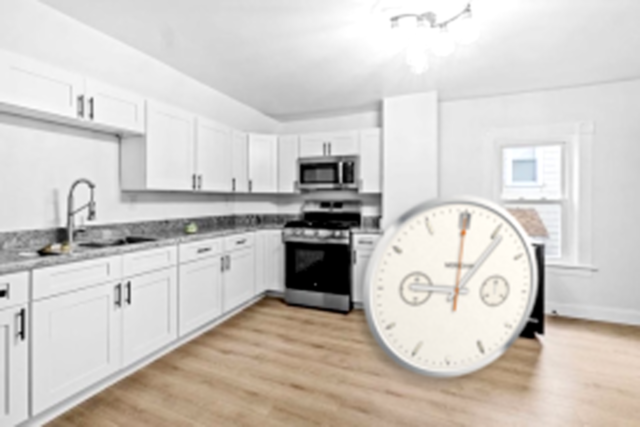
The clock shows 9:06
